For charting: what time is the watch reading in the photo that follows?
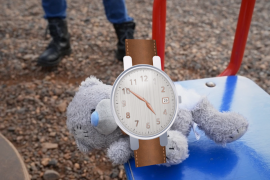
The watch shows 4:51
